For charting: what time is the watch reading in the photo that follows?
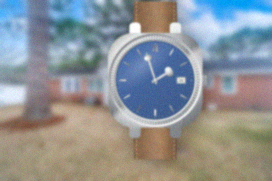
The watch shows 1:57
